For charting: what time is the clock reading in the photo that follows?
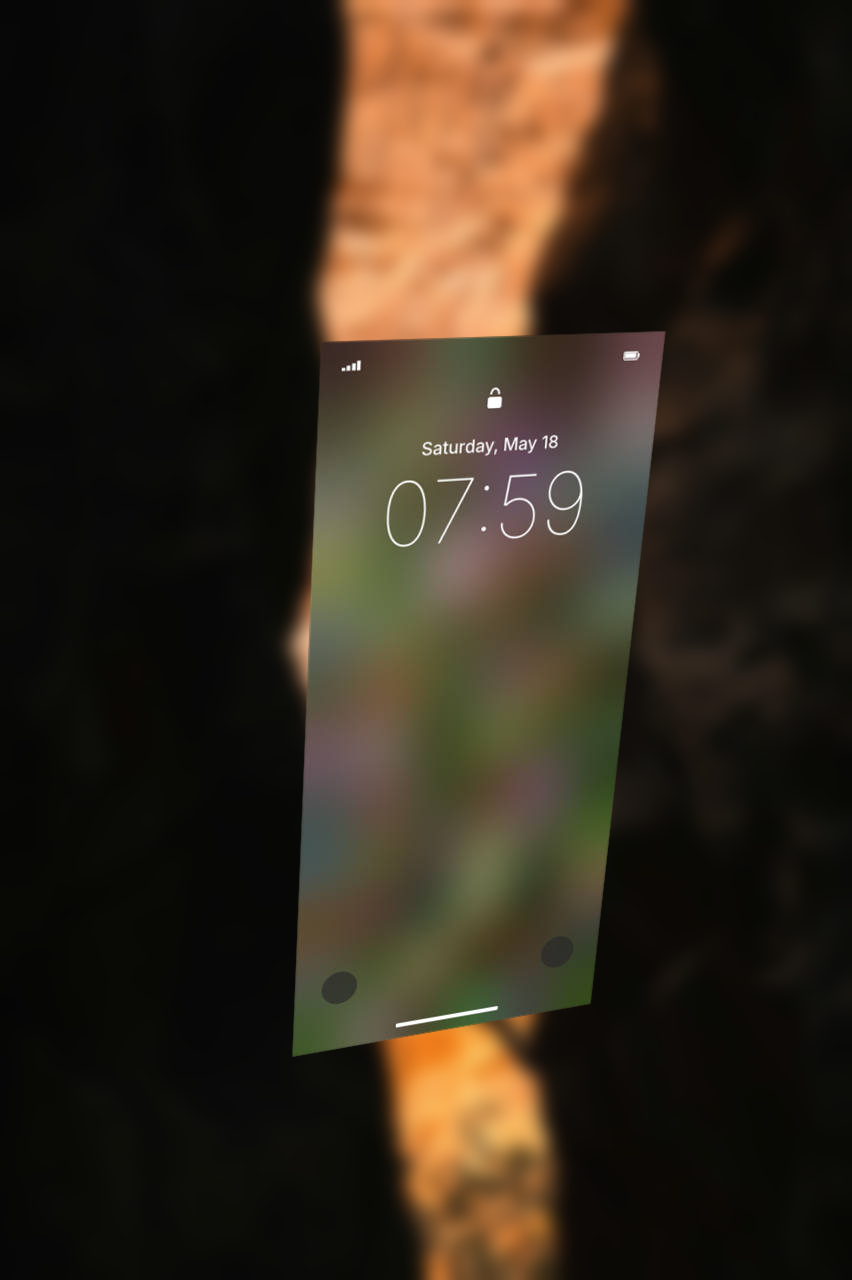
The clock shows 7:59
